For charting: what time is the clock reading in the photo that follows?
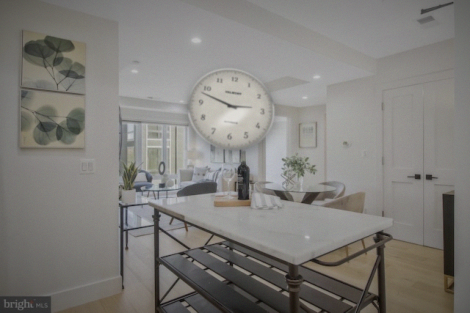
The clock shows 2:48
